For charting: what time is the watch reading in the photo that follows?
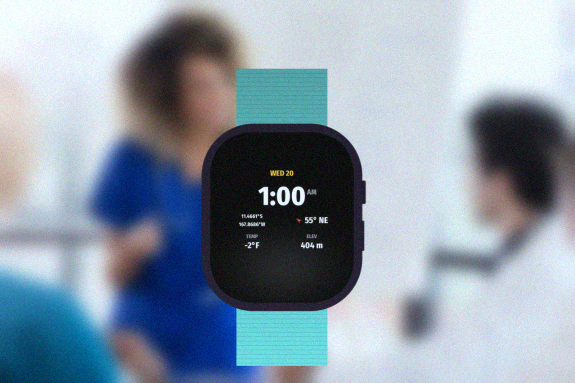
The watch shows 1:00
